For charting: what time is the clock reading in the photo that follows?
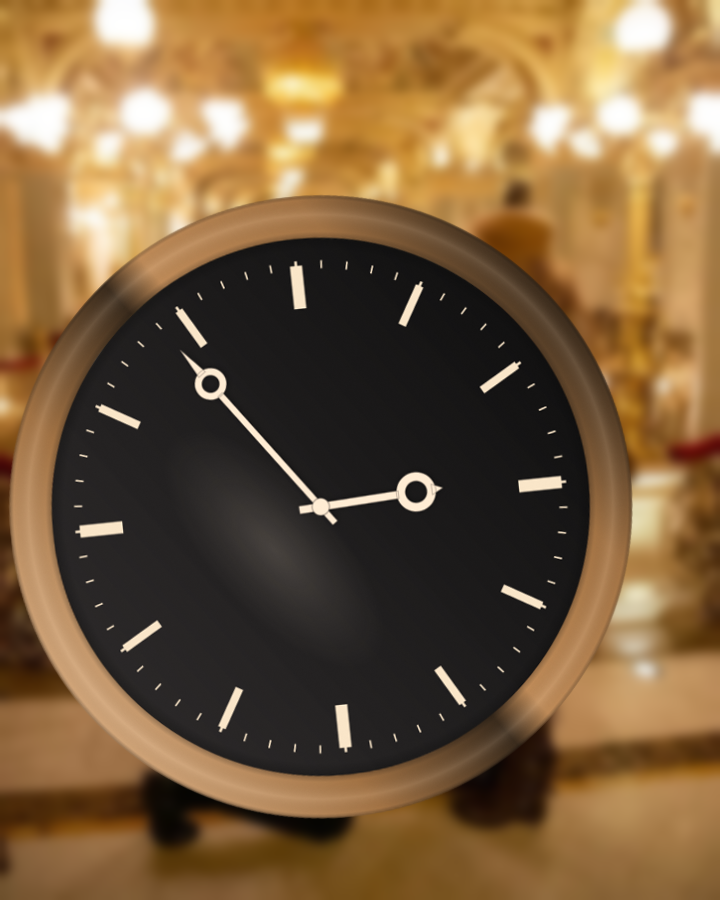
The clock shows 2:54
